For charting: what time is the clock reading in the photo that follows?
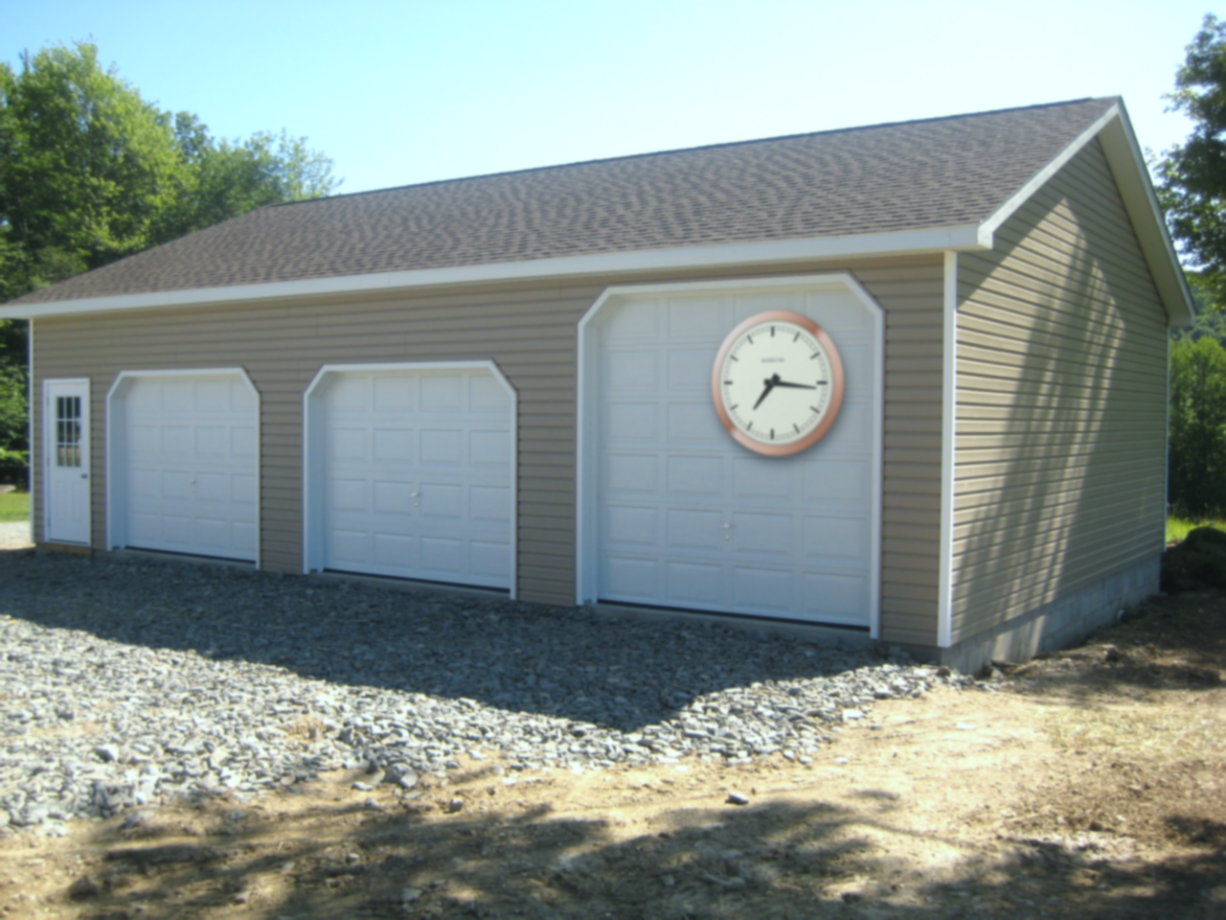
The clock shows 7:16
